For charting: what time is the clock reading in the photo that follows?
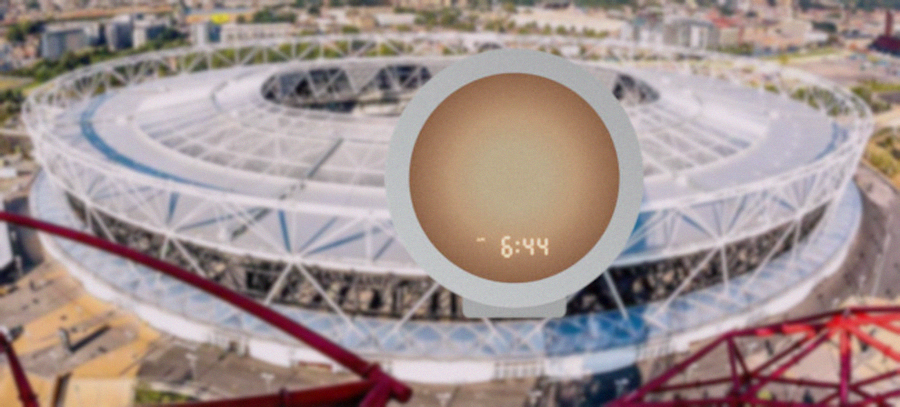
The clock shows 6:44
